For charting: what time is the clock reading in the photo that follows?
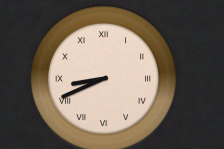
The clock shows 8:41
